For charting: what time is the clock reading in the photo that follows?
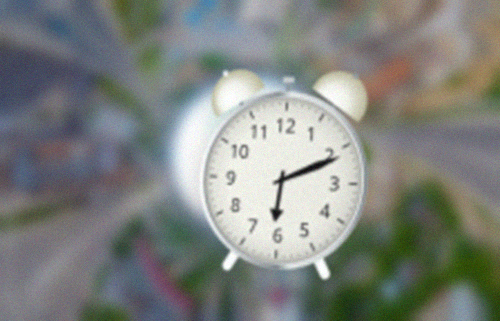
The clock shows 6:11
